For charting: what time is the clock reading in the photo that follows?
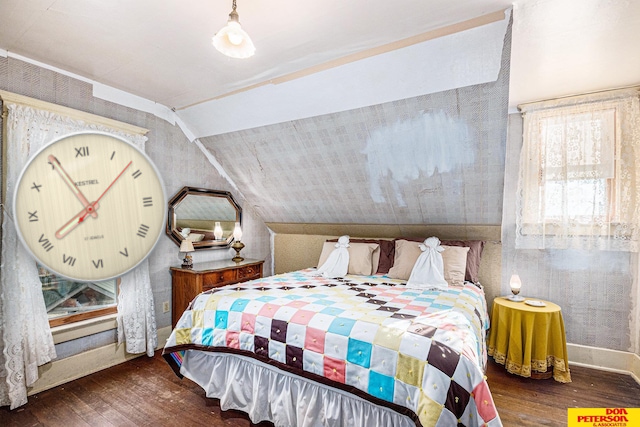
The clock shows 7:55:08
